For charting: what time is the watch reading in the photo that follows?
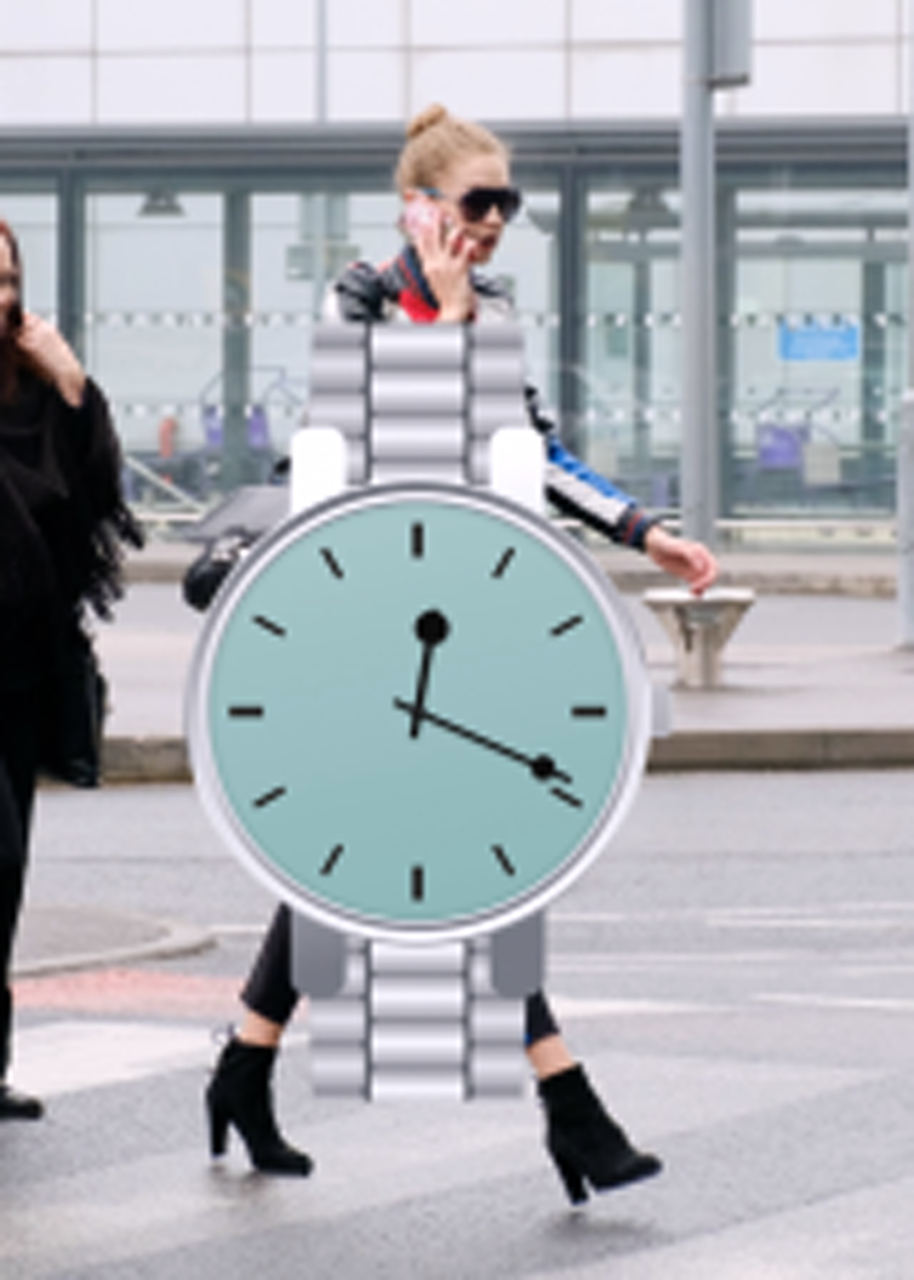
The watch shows 12:19
